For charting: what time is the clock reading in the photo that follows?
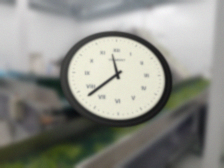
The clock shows 11:38
